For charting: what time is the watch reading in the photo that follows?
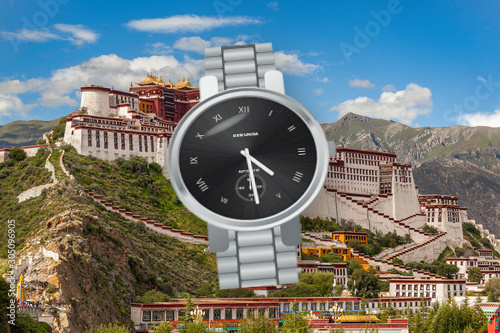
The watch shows 4:29
